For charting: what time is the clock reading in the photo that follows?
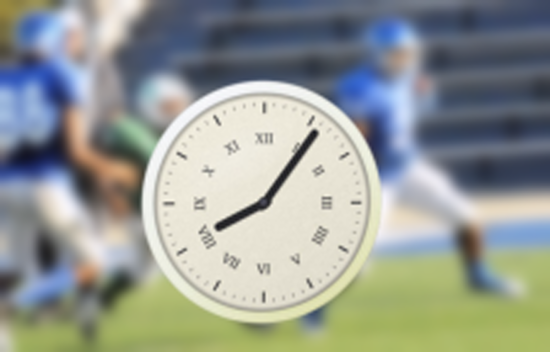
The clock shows 8:06
